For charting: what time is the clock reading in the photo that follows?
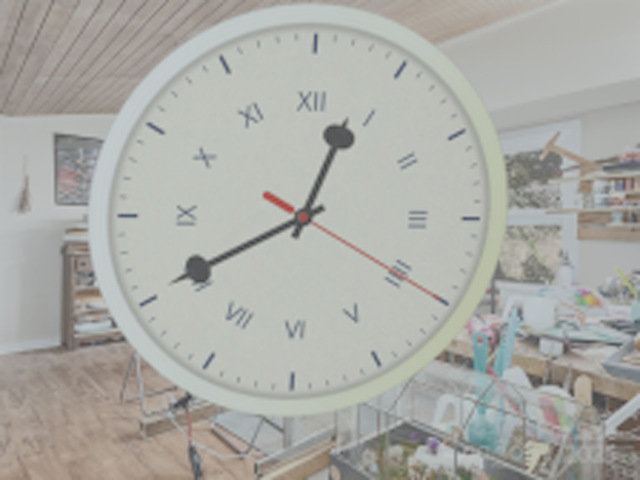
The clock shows 12:40:20
